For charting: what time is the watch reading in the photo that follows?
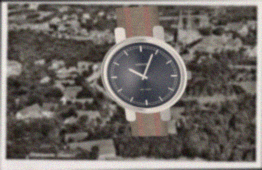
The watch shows 10:04
